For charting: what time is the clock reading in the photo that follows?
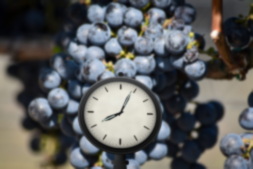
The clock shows 8:04
